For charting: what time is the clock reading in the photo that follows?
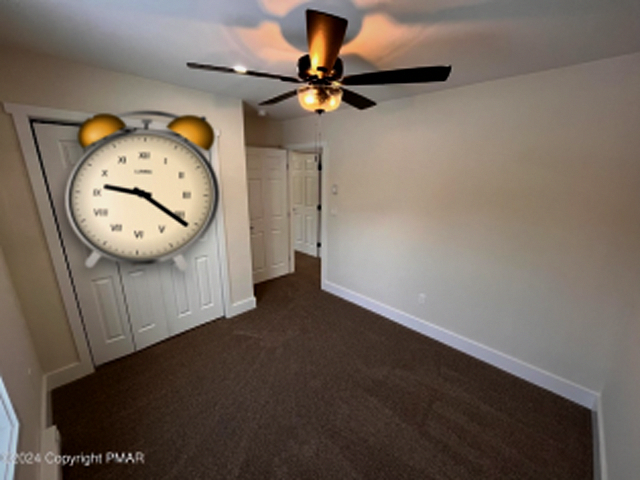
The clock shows 9:21
